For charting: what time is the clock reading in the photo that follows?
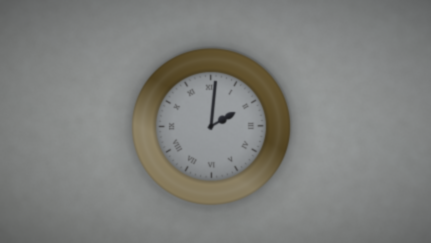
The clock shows 2:01
